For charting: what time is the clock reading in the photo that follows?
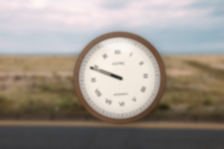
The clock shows 9:49
